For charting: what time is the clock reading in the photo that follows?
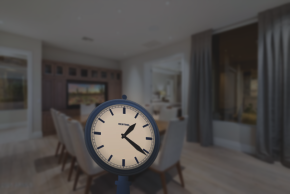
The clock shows 1:21
